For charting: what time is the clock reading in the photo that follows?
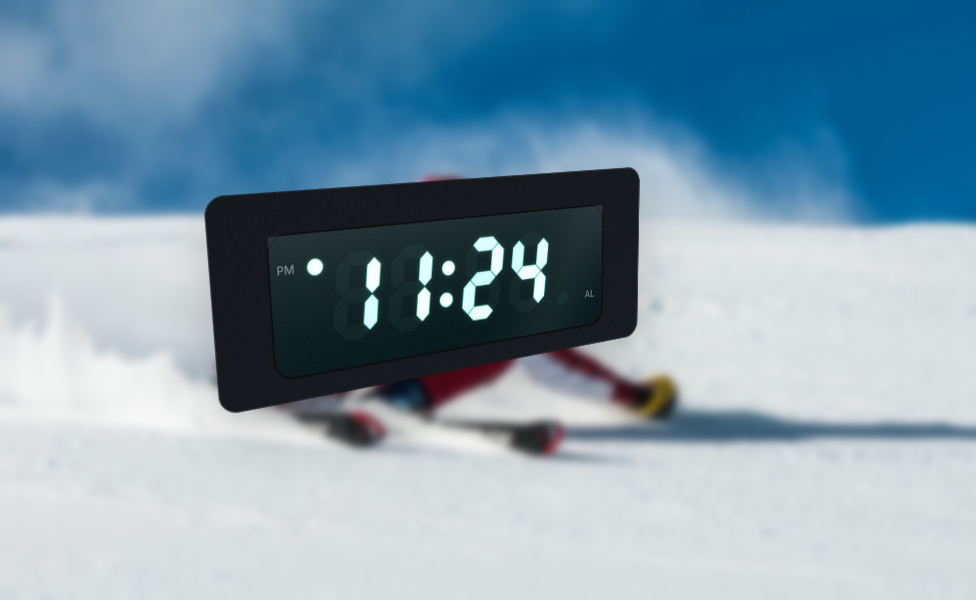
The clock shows 11:24
